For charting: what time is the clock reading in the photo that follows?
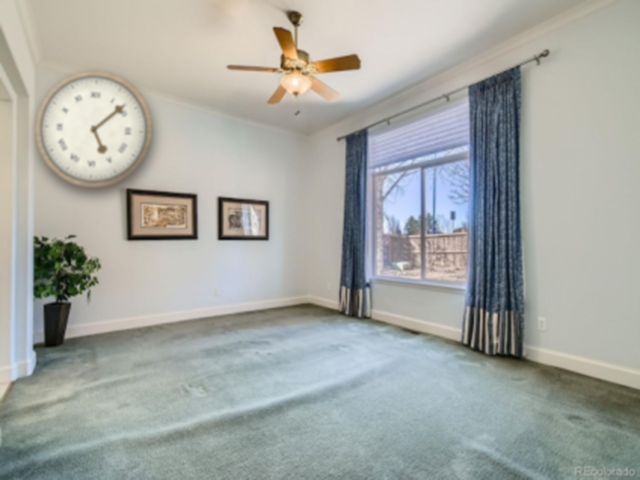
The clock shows 5:08
